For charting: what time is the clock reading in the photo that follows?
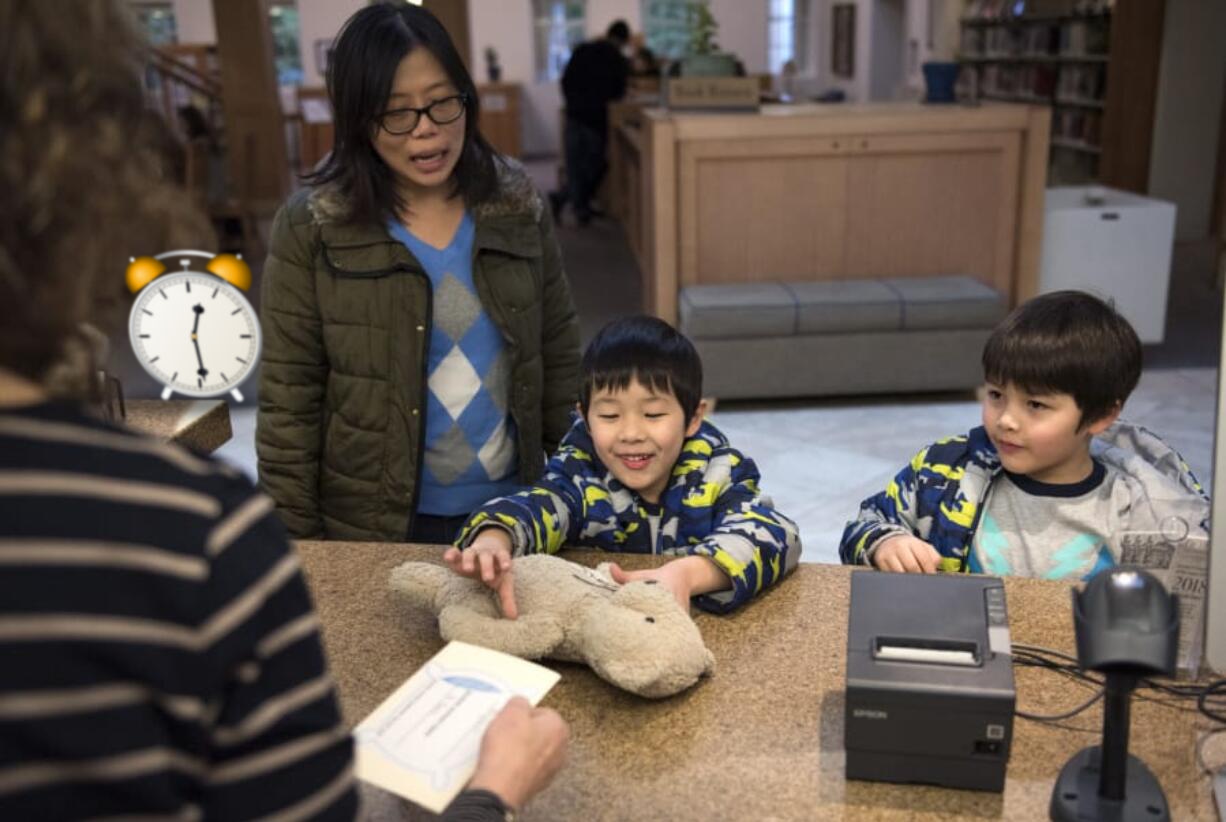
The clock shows 12:29
